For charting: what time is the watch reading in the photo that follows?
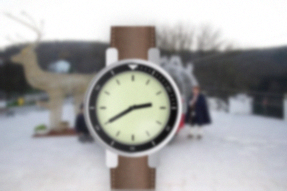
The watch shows 2:40
